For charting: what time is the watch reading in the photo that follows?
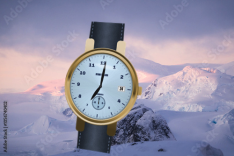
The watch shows 7:01
